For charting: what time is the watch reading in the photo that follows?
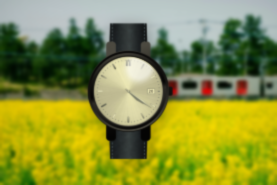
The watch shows 4:21
